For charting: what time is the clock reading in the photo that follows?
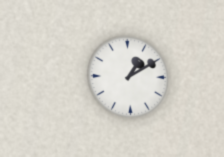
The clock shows 1:10
